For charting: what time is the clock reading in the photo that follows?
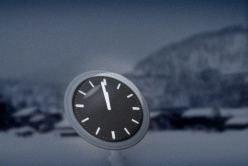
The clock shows 11:59
